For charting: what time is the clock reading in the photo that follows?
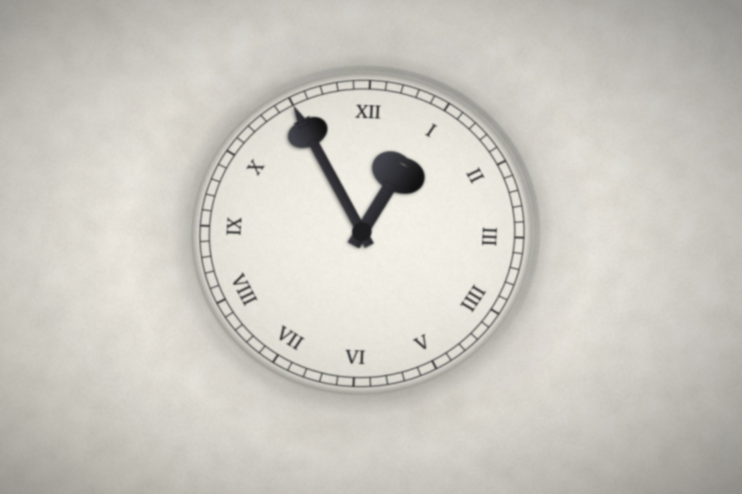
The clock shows 12:55
